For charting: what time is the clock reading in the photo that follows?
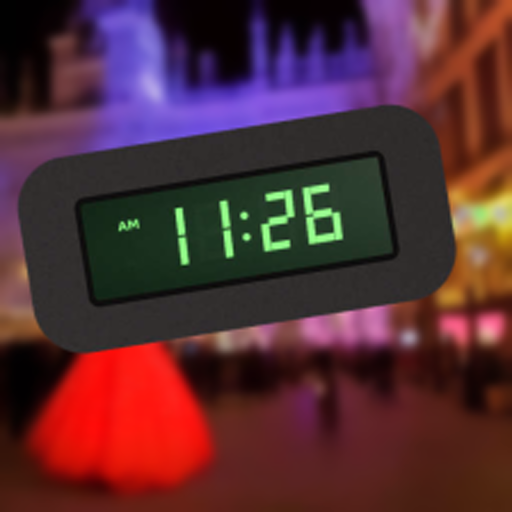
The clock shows 11:26
